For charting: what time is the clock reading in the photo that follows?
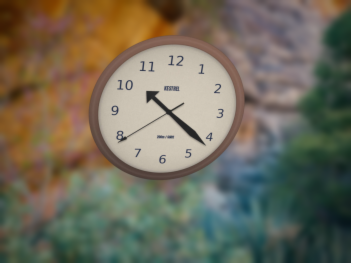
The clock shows 10:21:39
